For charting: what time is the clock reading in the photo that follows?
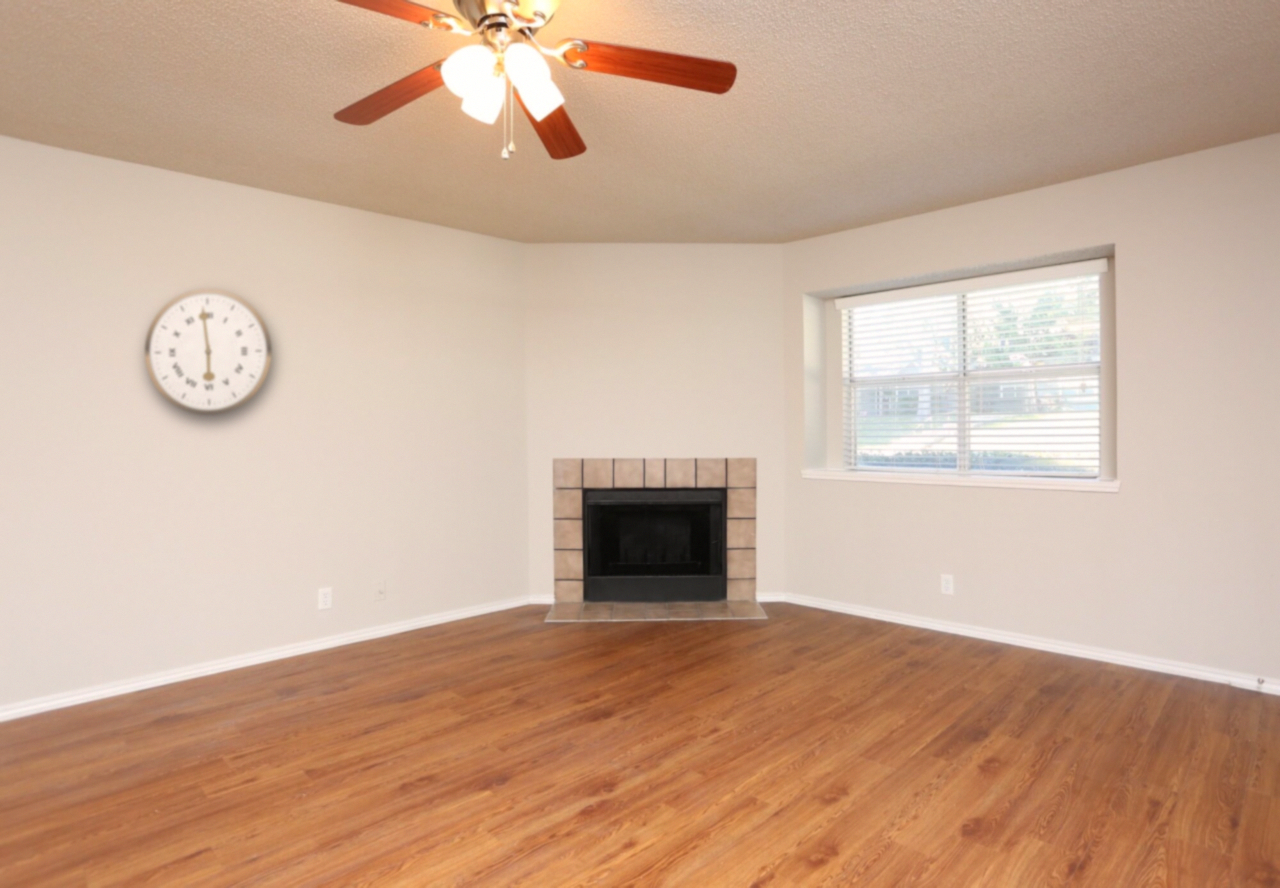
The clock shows 5:59
